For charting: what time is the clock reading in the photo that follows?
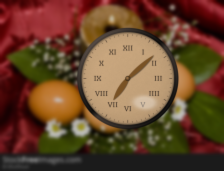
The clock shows 7:08
